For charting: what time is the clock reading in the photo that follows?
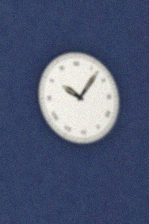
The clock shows 10:07
